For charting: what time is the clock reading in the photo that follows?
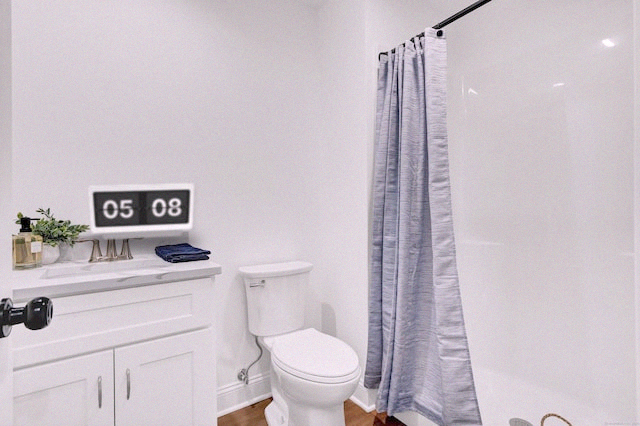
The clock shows 5:08
